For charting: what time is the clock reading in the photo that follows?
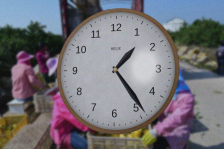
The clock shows 1:24
